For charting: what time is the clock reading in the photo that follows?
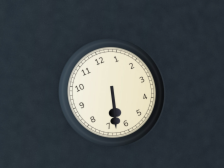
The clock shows 6:33
